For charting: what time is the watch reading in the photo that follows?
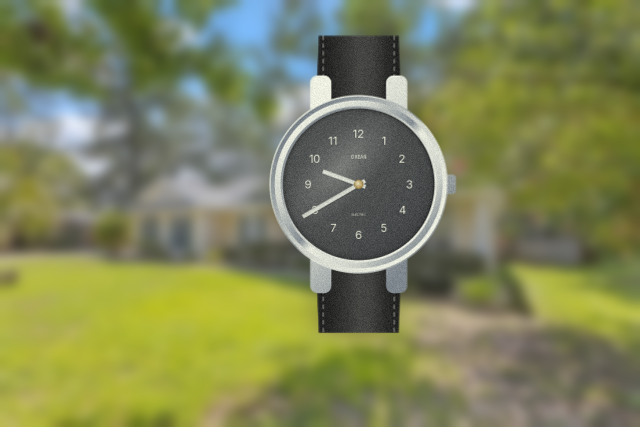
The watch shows 9:40
